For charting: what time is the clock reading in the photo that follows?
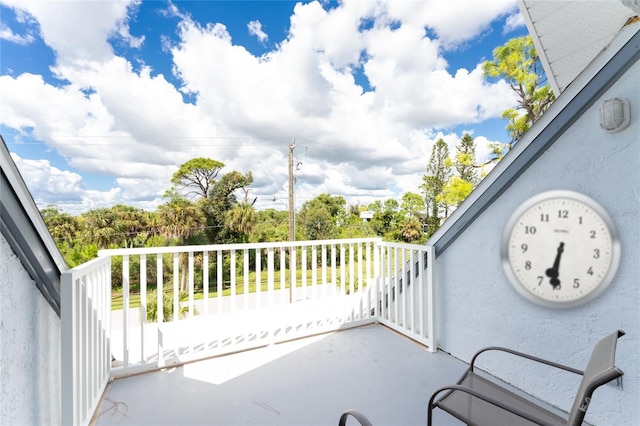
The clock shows 6:31
